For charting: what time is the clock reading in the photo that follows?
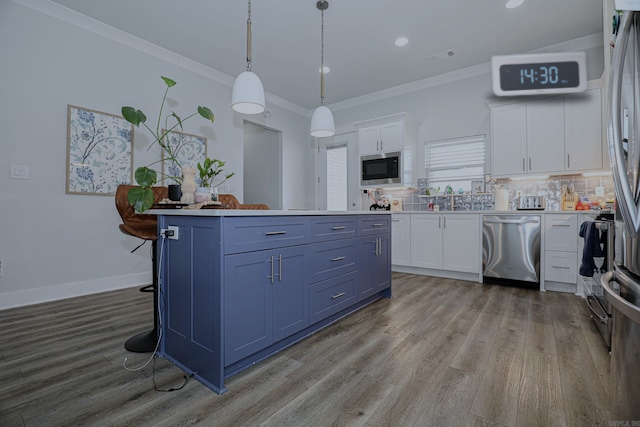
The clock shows 14:30
